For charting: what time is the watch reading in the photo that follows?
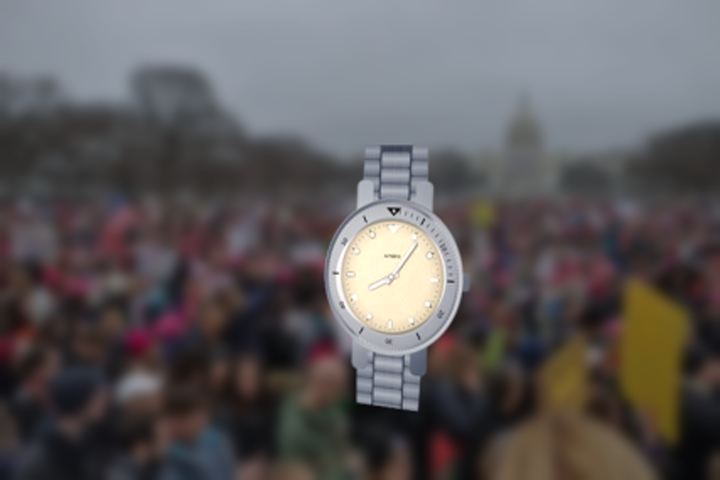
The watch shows 8:06
